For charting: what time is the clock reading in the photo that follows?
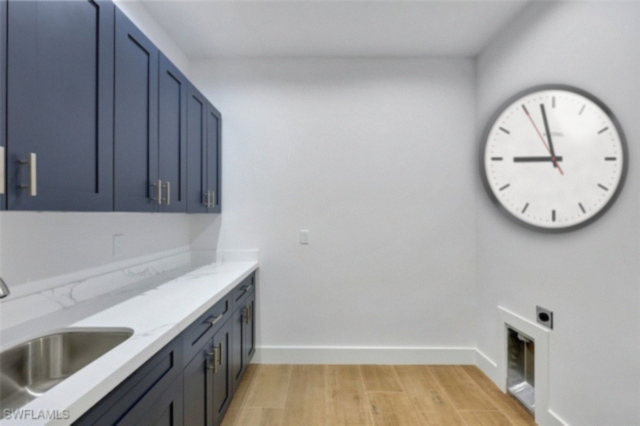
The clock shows 8:57:55
